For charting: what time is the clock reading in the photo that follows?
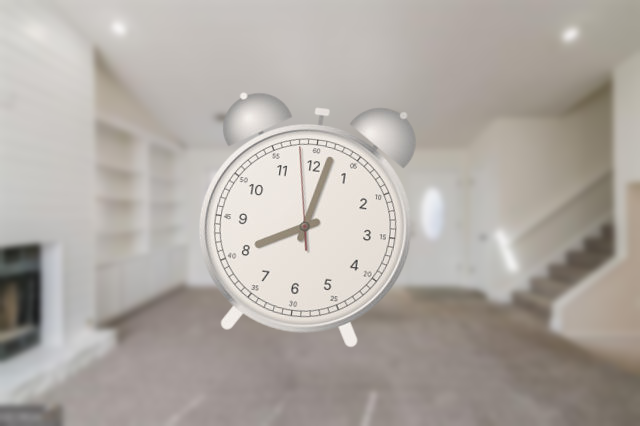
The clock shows 8:01:58
